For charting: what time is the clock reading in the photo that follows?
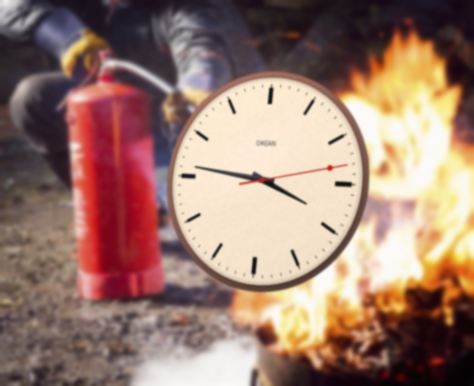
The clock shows 3:46:13
